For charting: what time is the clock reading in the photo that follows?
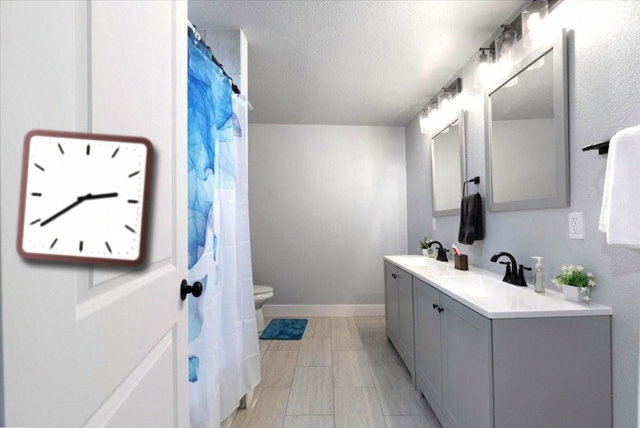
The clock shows 2:39
